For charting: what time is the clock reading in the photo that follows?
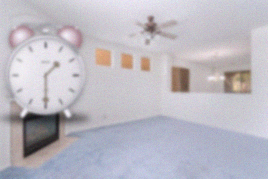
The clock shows 1:30
